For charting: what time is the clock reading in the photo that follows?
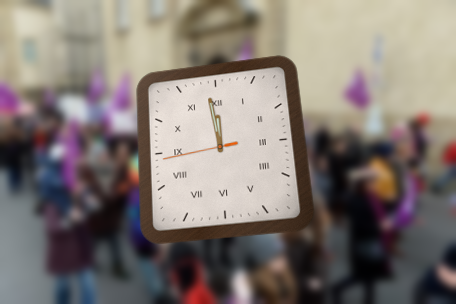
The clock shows 11:58:44
